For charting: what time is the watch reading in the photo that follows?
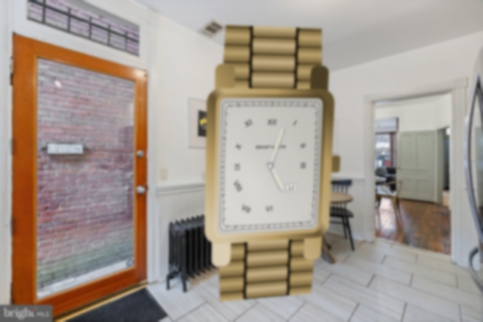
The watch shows 5:03
